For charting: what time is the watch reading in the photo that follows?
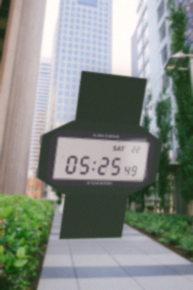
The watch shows 5:25:49
